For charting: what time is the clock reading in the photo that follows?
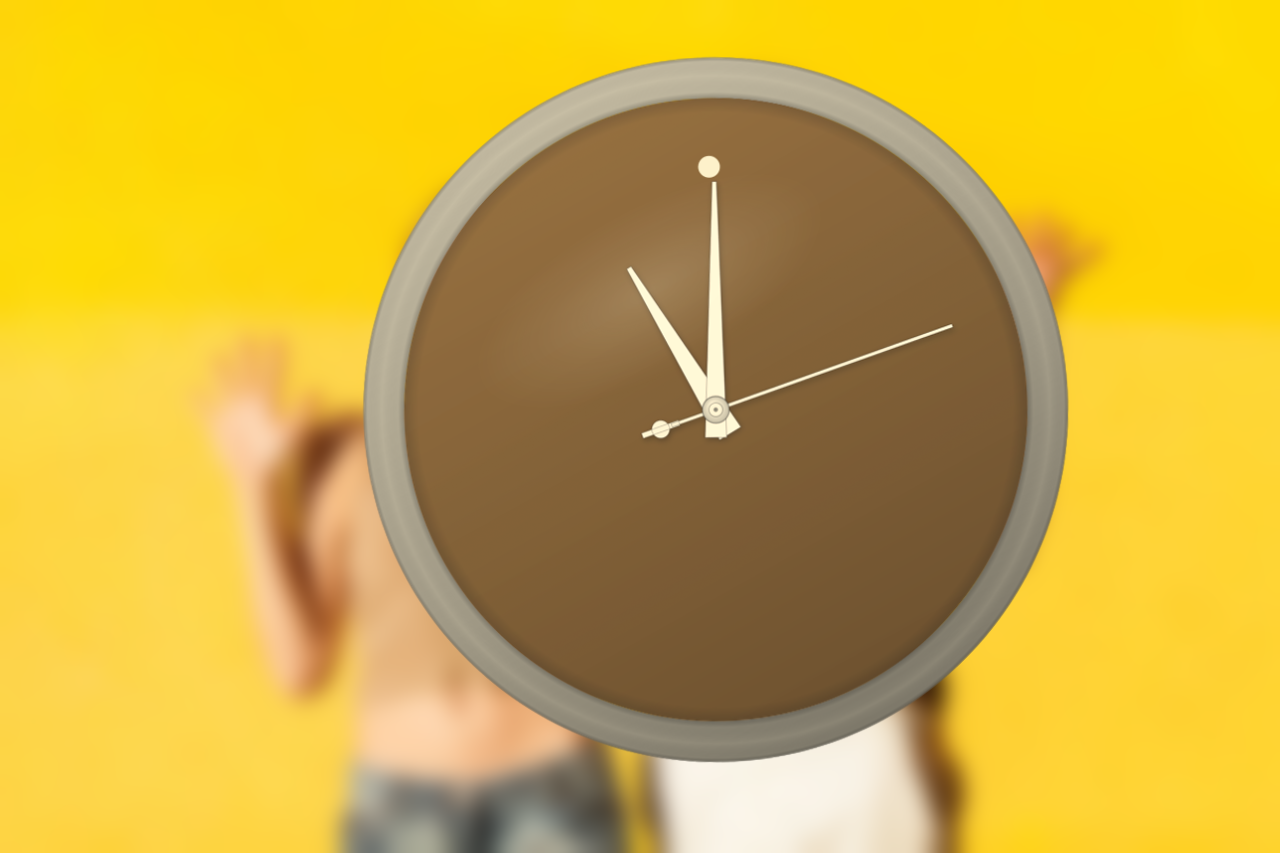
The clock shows 11:00:12
